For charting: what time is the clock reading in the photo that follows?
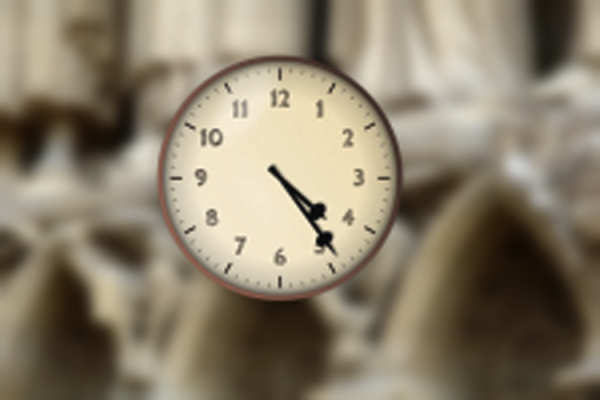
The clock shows 4:24
